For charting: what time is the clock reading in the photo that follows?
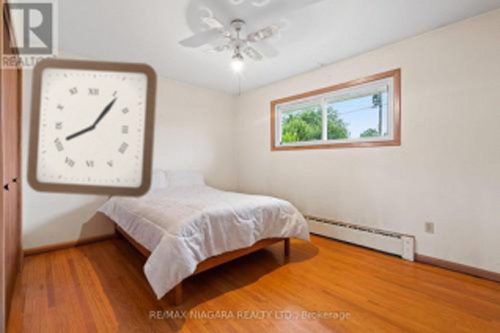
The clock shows 8:06
